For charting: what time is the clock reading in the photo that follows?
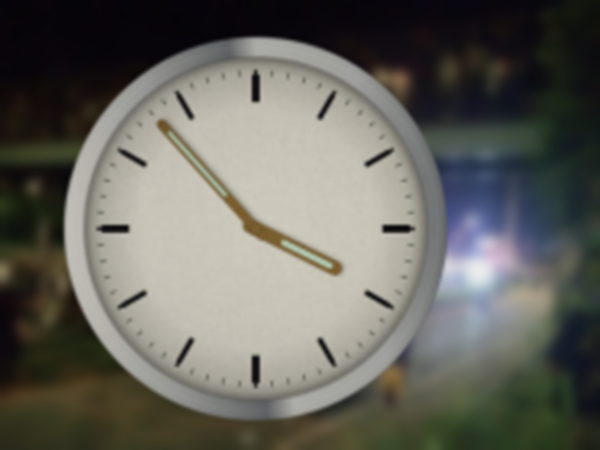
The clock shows 3:53
